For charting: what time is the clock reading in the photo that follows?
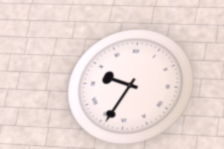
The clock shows 9:34
